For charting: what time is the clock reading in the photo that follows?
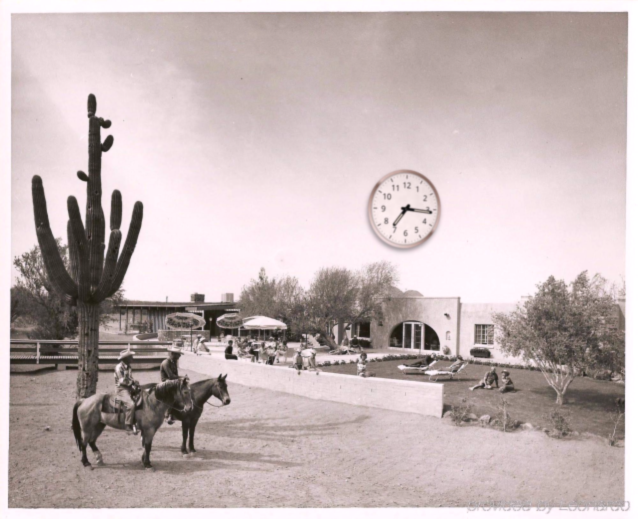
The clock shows 7:16
